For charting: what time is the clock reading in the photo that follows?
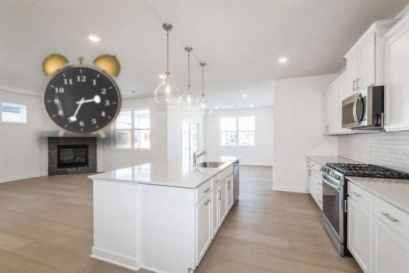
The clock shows 2:34
